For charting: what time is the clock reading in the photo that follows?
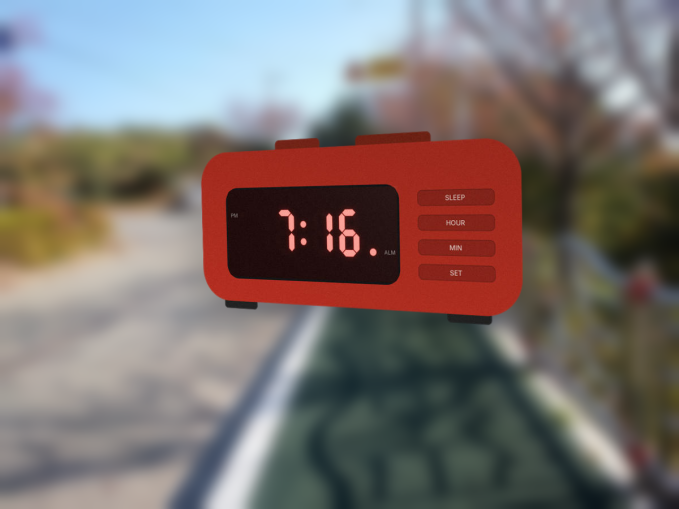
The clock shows 7:16
